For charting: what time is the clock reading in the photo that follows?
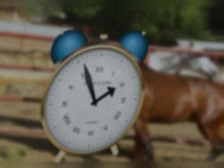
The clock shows 1:56
